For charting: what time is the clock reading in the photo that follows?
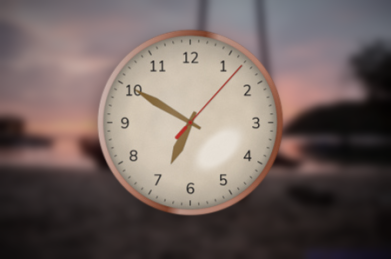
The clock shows 6:50:07
